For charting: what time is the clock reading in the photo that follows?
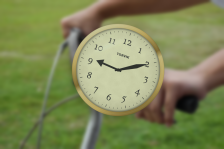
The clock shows 9:10
